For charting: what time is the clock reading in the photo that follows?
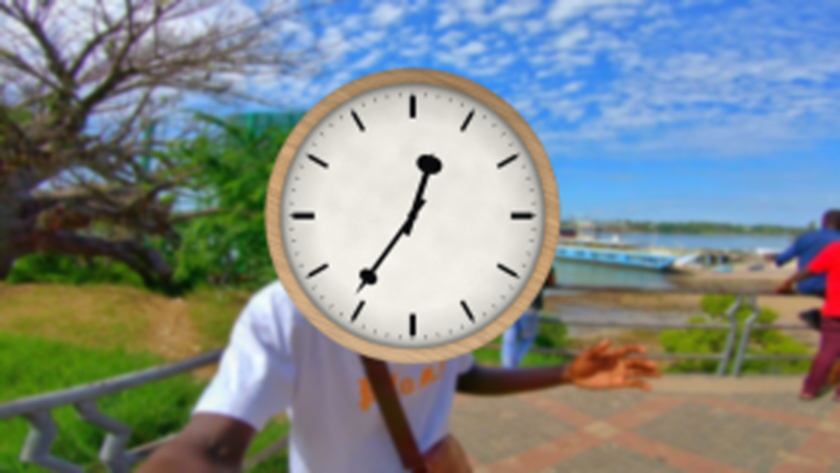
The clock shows 12:36
